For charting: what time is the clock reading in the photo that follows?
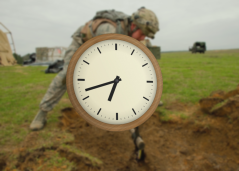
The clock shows 6:42
